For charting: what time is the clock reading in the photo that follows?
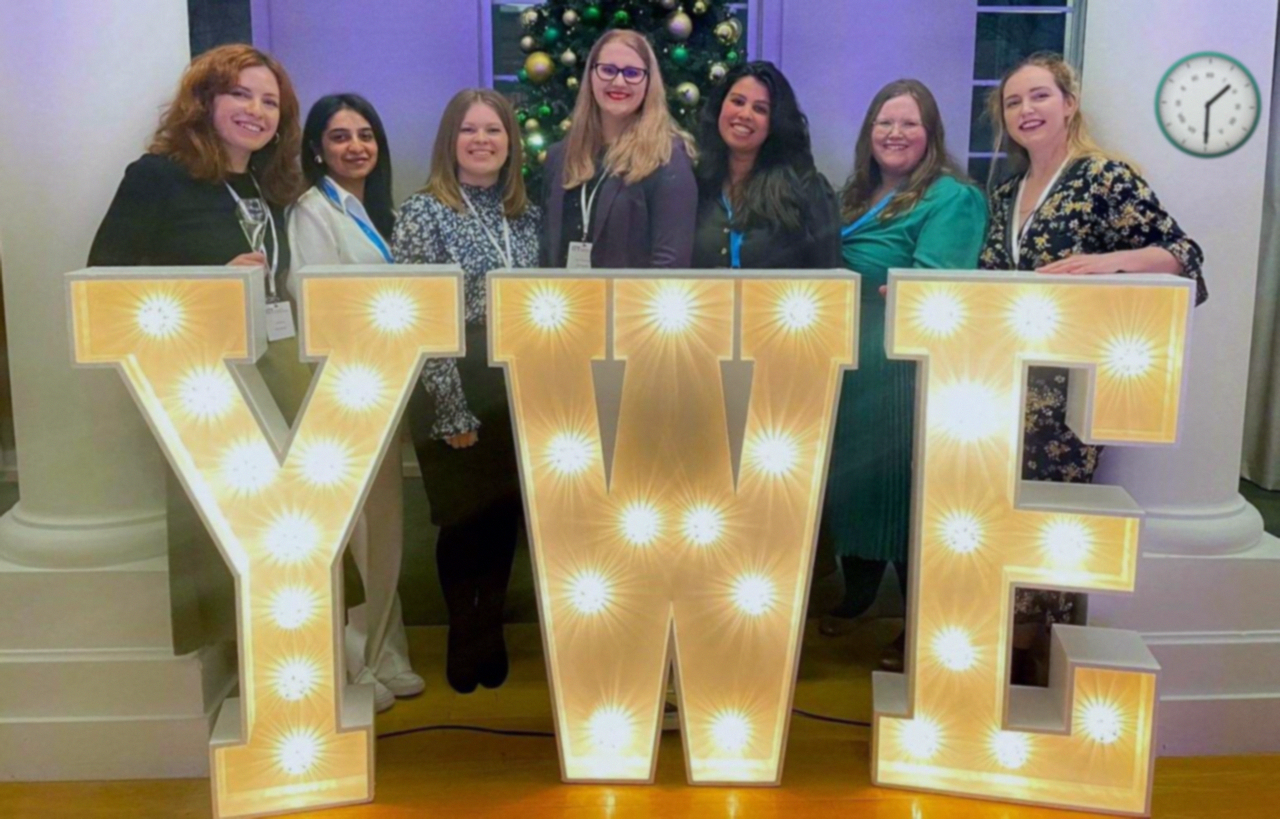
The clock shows 1:30
